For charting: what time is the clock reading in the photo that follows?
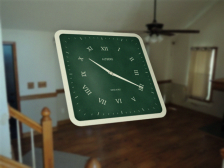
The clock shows 10:20
